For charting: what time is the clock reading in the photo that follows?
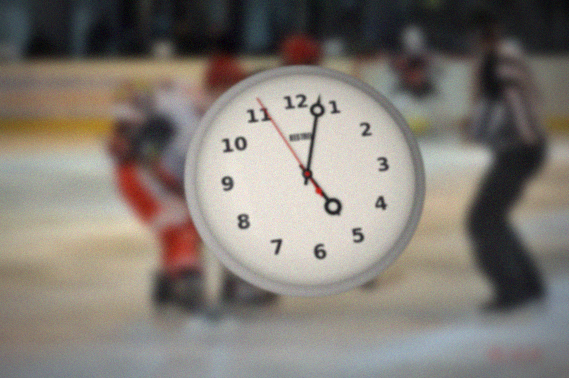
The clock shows 5:02:56
